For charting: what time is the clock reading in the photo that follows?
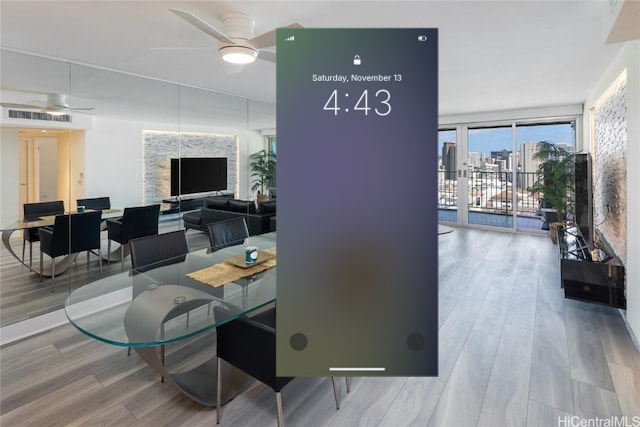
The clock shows 4:43
